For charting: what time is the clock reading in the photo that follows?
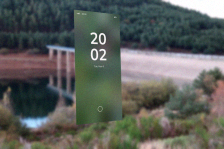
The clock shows 20:02
